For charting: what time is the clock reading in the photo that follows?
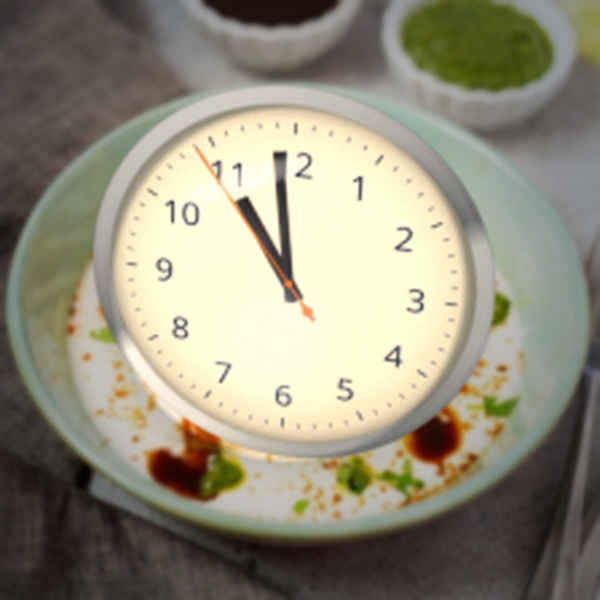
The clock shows 10:58:54
